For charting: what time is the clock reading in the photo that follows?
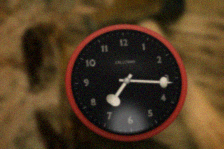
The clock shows 7:16
